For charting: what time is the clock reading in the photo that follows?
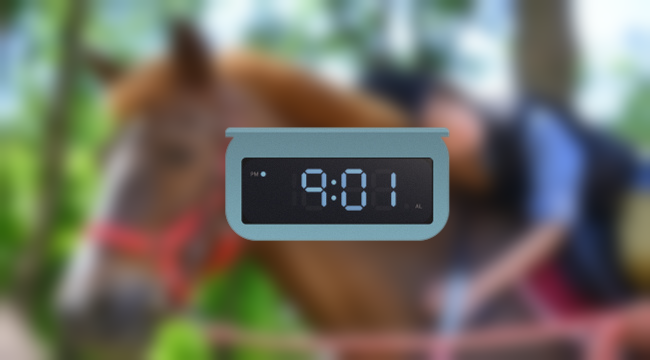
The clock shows 9:01
